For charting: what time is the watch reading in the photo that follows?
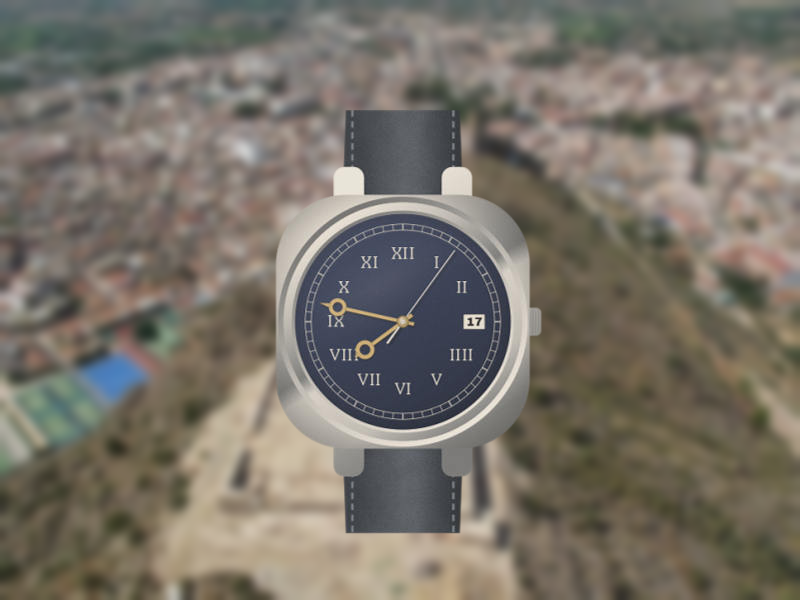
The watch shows 7:47:06
